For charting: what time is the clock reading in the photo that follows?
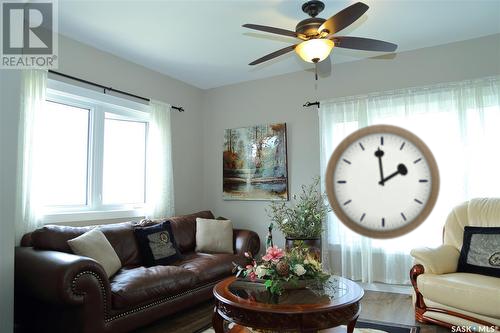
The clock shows 1:59
